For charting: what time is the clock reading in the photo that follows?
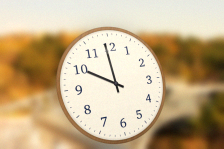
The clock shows 9:59
